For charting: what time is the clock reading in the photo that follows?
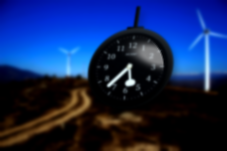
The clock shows 5:37
